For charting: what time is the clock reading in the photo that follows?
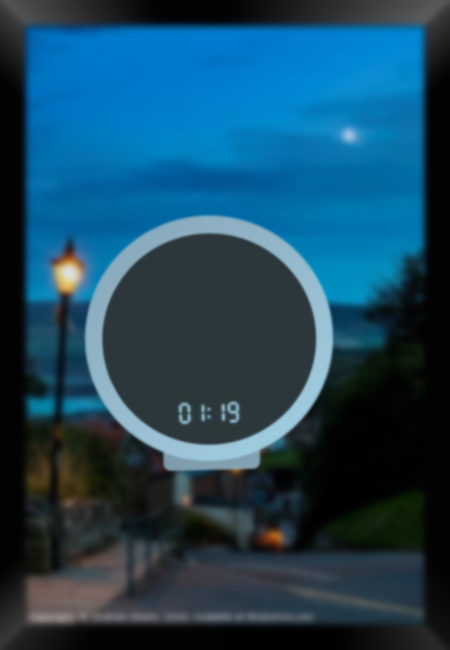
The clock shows 1:19
